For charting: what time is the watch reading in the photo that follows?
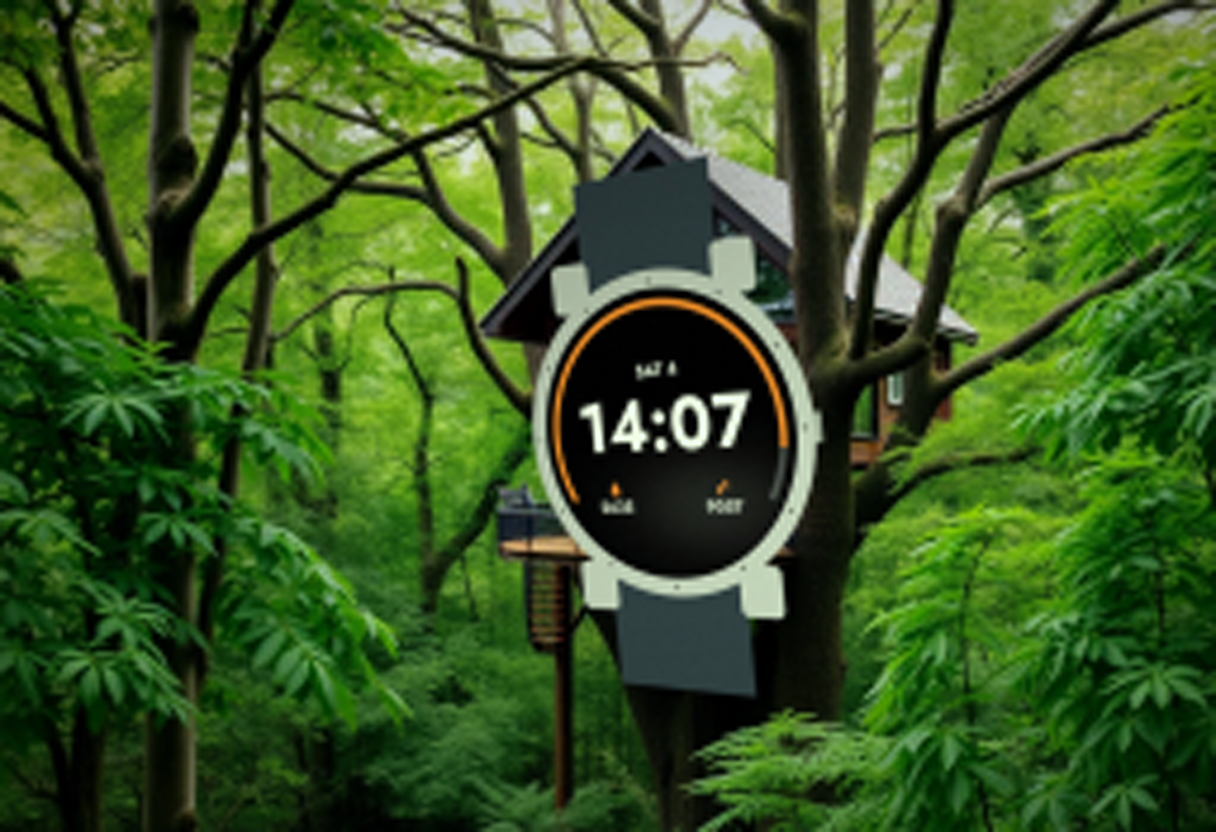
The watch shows 14:07
